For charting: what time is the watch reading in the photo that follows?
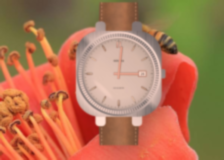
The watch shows 3:01
